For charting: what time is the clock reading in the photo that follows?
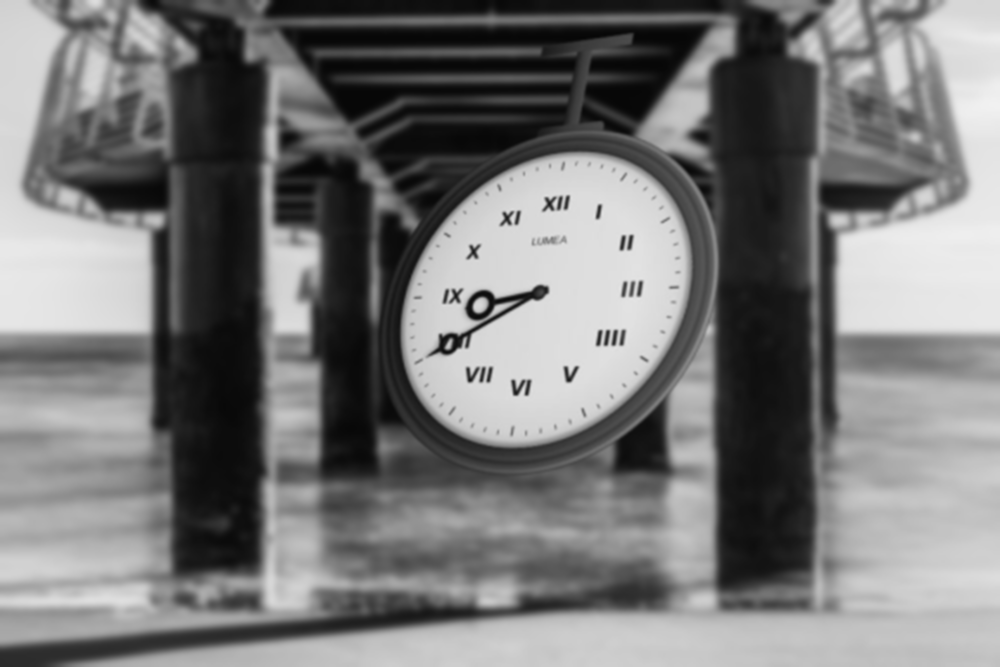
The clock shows 8:40
